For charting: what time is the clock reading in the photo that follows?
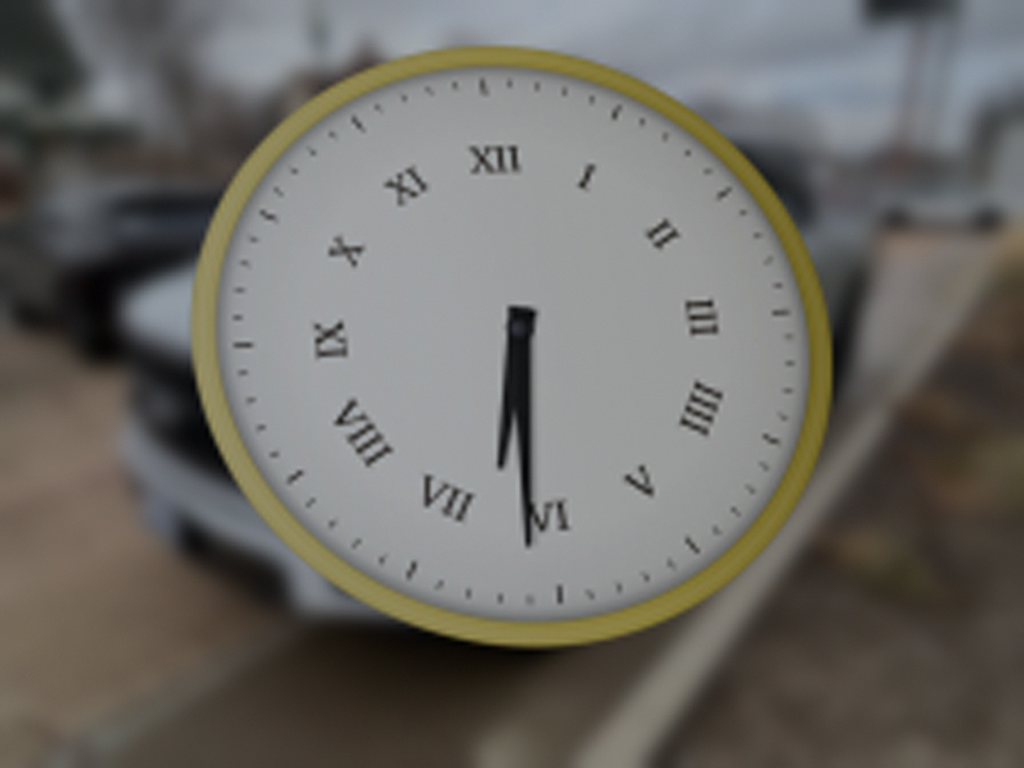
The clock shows 6:31
